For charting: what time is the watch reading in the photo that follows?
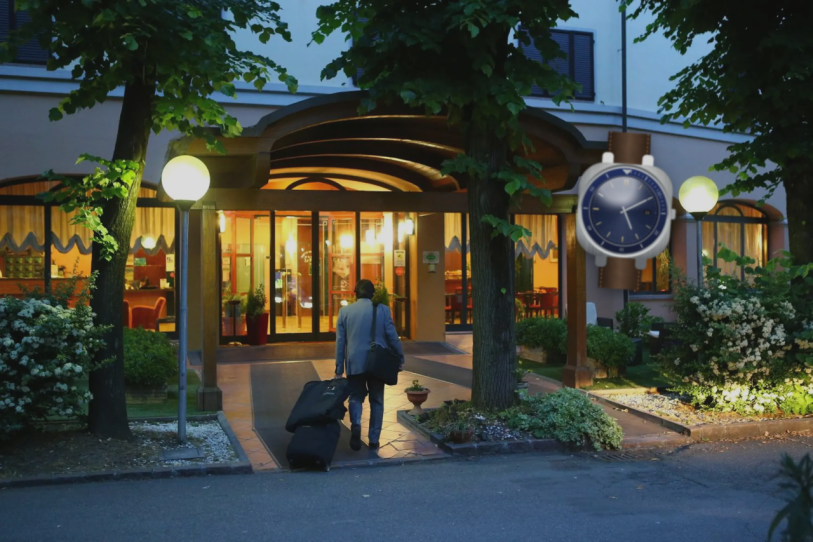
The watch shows 5:10
